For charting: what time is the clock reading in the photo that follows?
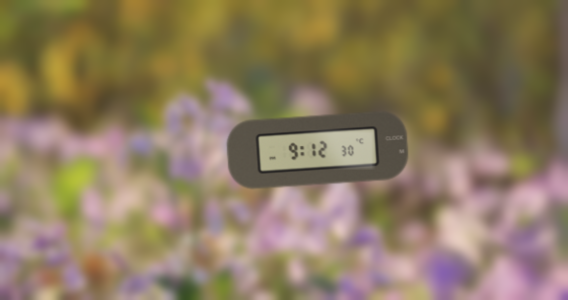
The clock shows 9:12
